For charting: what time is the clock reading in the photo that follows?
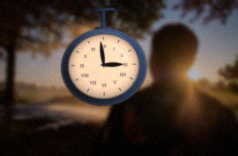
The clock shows 2:59
